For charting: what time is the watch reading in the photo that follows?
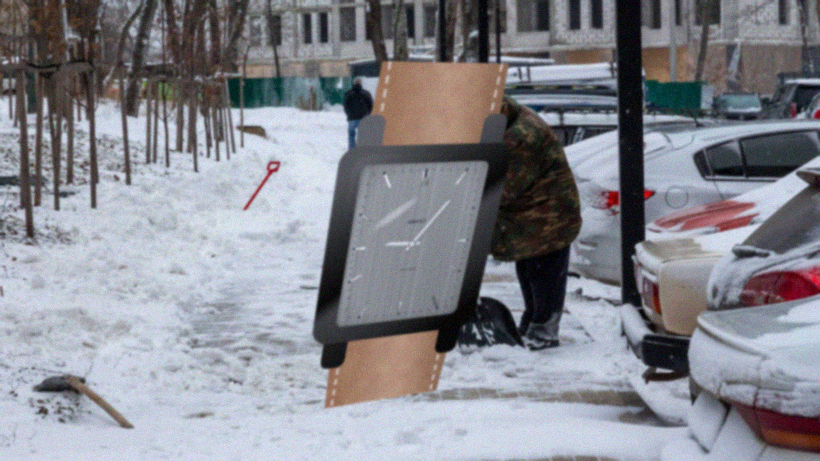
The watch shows 9:06
